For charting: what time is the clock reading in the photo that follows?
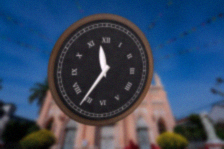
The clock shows 11:36
